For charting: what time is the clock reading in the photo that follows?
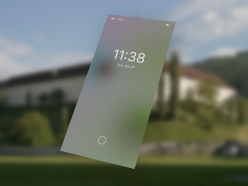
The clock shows 11:38
